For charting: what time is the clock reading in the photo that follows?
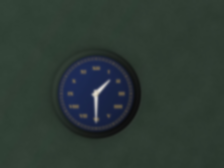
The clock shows 1:30
